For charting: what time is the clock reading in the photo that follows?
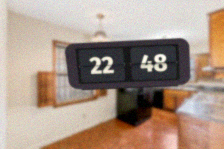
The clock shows 22:48
